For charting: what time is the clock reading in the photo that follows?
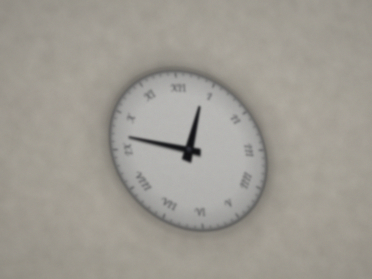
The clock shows 12:47
